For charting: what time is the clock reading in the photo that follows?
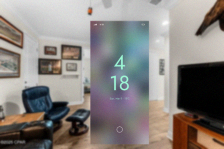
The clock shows 4:18
